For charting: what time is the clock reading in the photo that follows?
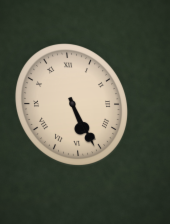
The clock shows 5:26
